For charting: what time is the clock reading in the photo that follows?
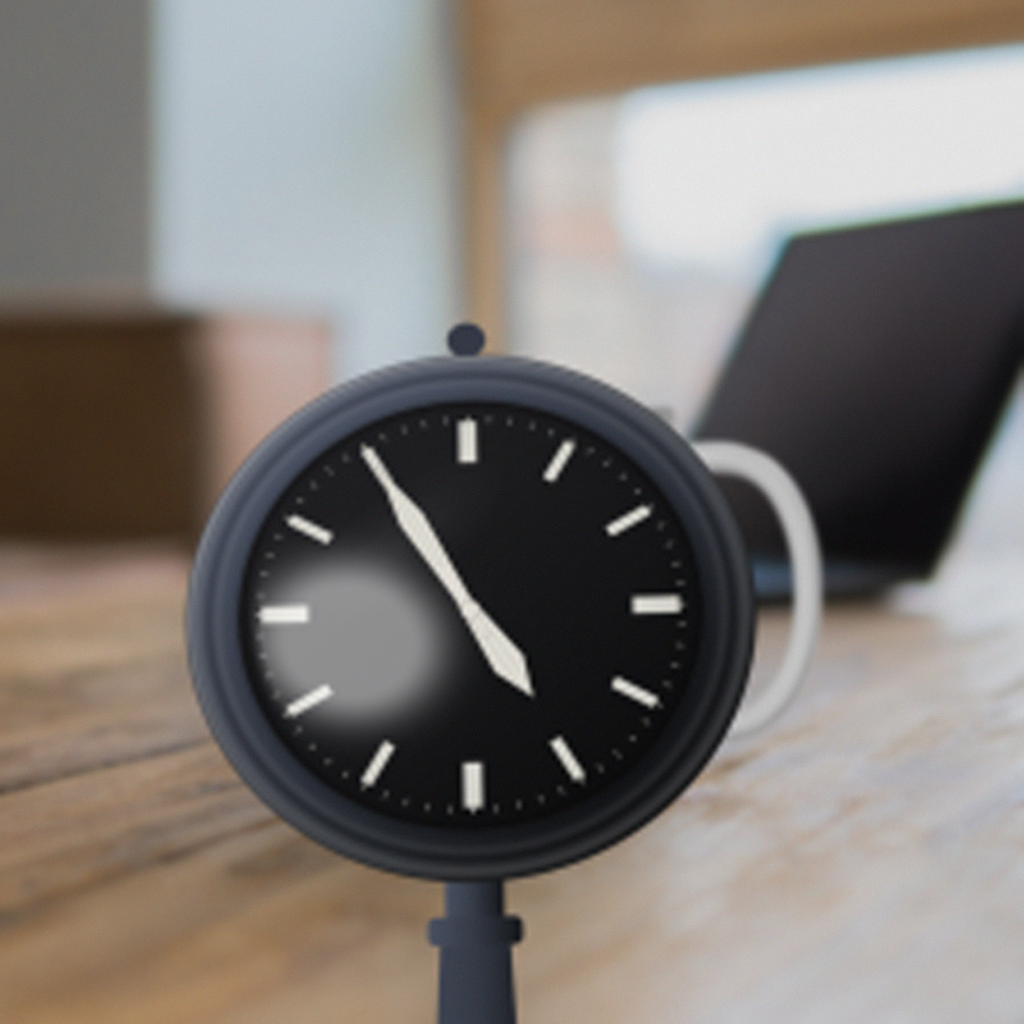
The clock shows 4:55
